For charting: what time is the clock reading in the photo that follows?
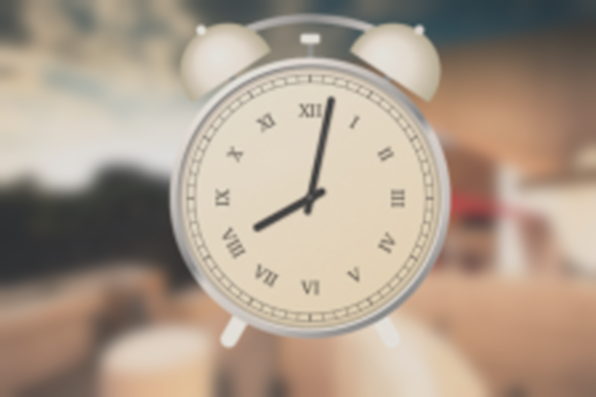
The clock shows 8:02
